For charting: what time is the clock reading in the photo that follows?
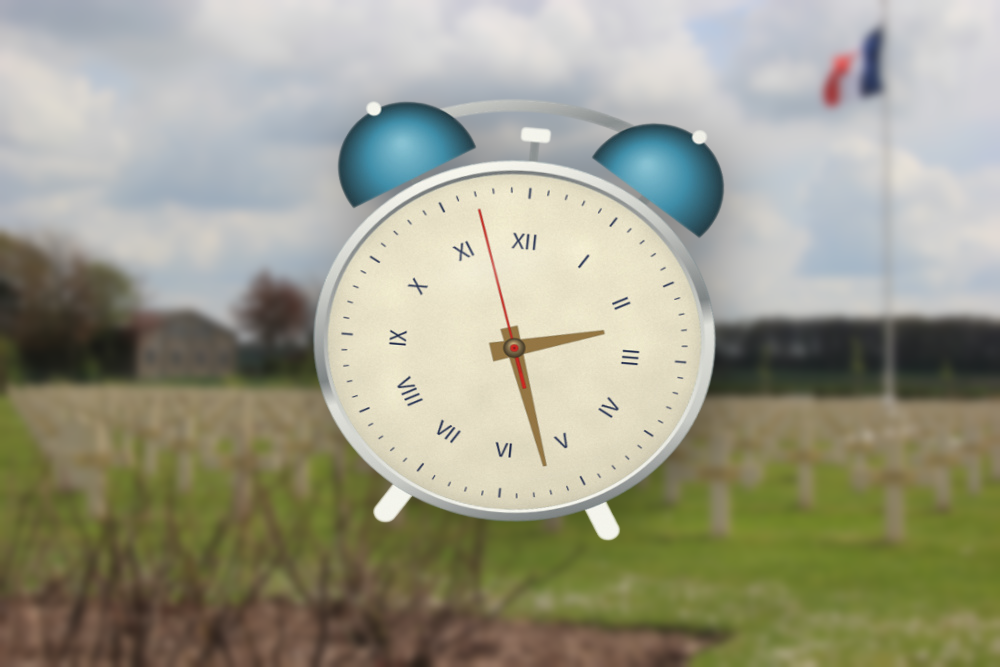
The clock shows 2:26:57
